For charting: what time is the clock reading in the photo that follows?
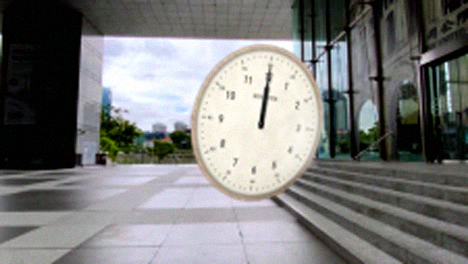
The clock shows 12:00
